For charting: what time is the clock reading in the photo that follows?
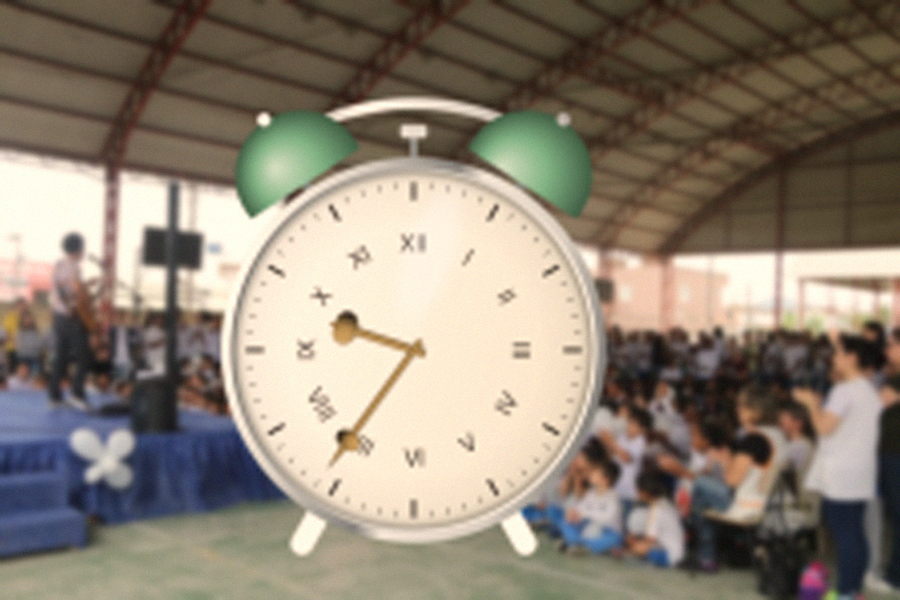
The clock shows 9:36
